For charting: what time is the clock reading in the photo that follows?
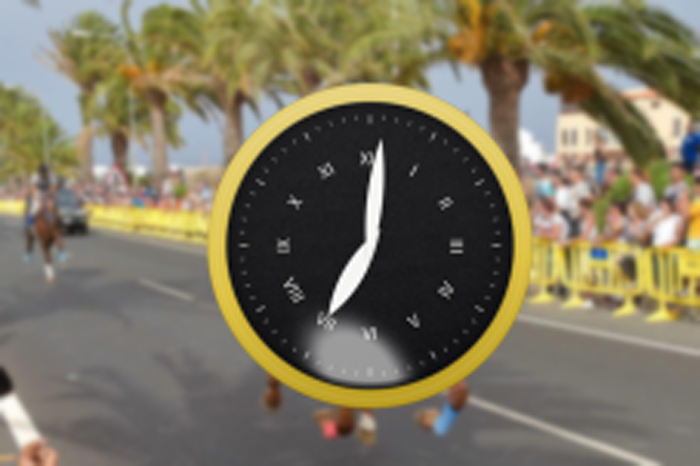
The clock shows 7:01
